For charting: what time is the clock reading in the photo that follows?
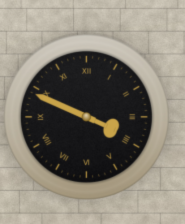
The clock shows 3:49
